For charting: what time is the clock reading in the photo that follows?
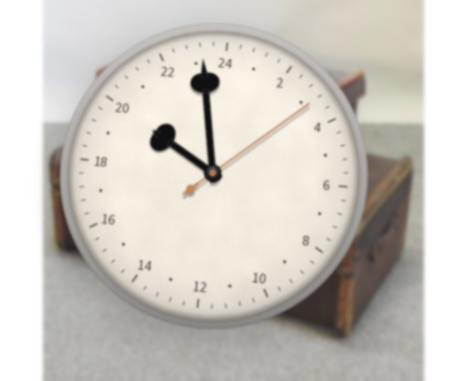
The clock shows 19:58:08
